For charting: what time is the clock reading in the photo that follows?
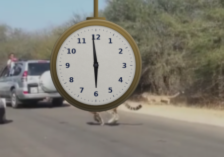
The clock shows 5:59
